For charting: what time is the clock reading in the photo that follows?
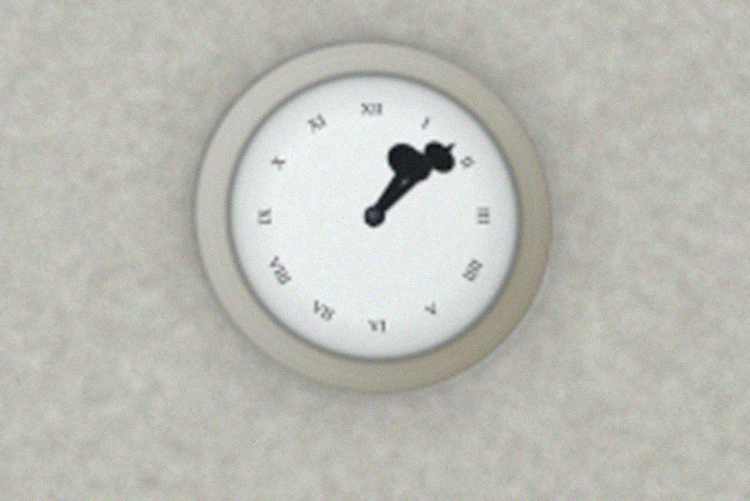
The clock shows 1:08
